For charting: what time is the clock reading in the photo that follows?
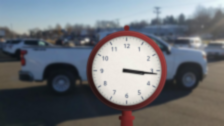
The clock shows 3:16
